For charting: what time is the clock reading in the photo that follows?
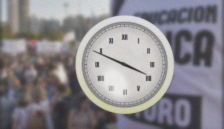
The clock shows 3:49
